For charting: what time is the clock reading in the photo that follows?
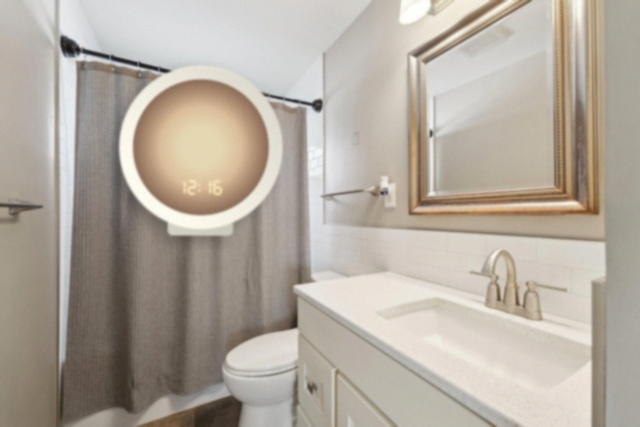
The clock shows 12:16
